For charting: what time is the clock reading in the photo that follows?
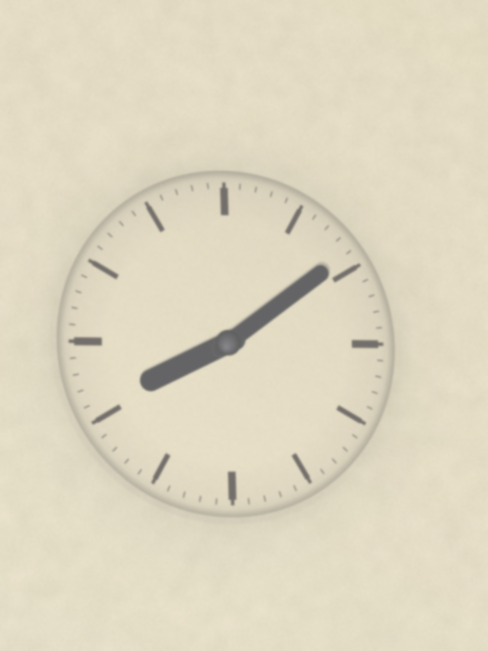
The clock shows 8:09
